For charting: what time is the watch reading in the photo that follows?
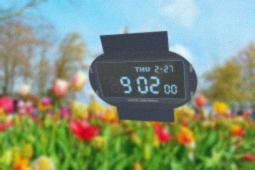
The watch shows 9:02:00
